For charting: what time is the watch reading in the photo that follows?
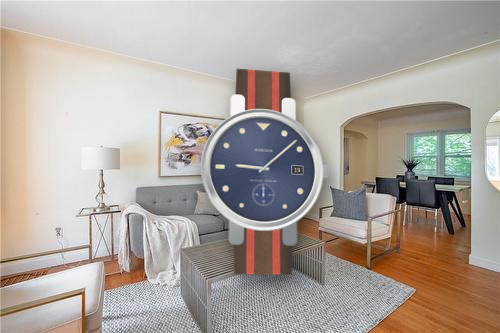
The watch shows 9:08
